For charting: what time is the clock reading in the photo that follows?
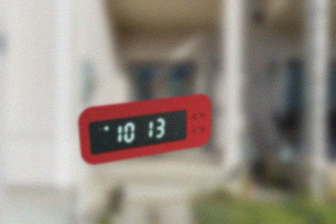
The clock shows 10:13
